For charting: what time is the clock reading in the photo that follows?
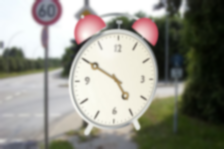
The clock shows 4:50
